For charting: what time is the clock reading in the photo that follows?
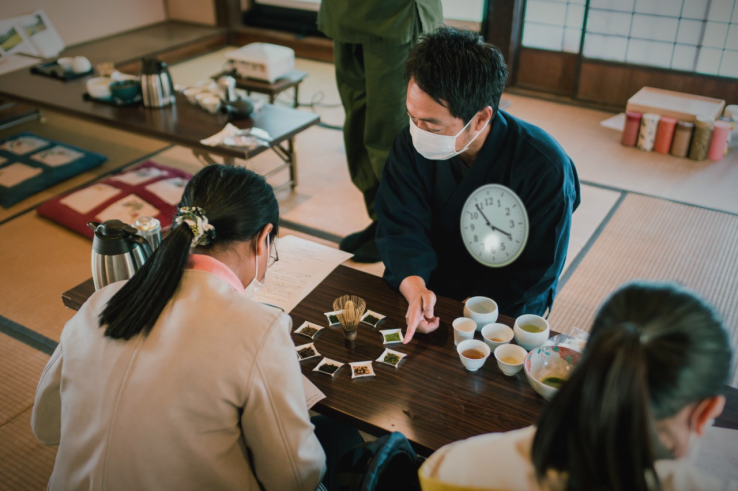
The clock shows 3:54
